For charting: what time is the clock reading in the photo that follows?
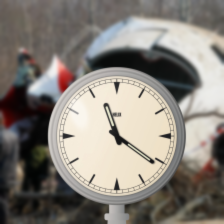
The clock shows 11:21
